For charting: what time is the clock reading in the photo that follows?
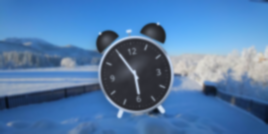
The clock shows 5:55
